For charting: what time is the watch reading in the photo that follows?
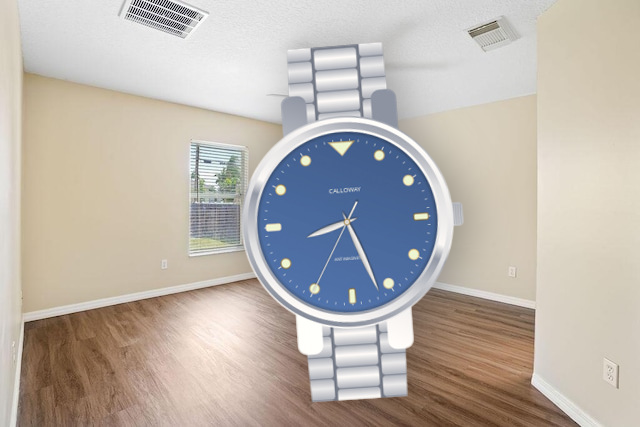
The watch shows 8:26:35
